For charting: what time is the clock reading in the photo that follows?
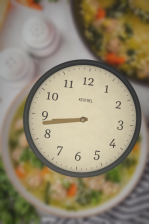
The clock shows 8:43
